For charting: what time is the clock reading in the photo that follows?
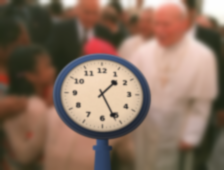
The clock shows 1:26
